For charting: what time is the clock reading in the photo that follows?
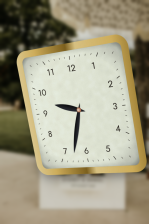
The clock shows 9:33
